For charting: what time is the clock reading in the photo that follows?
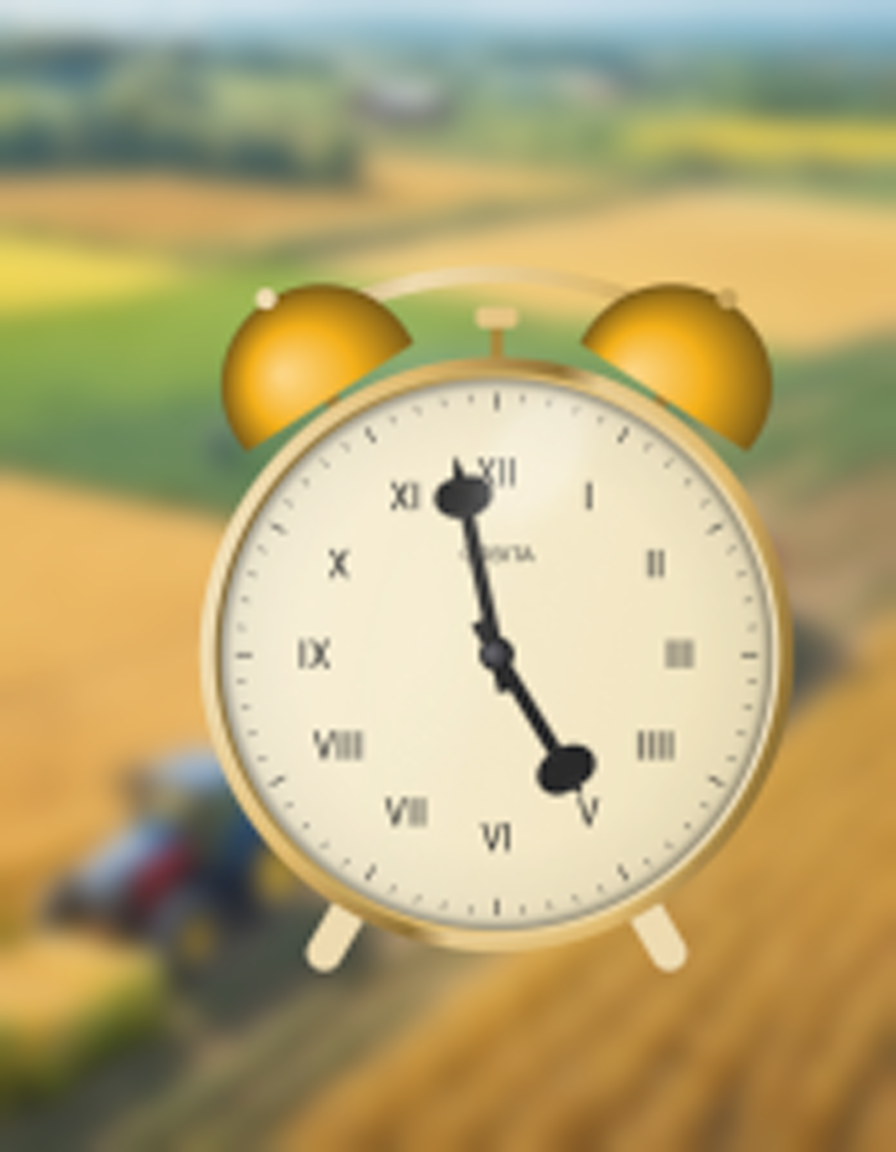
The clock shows 4:58
